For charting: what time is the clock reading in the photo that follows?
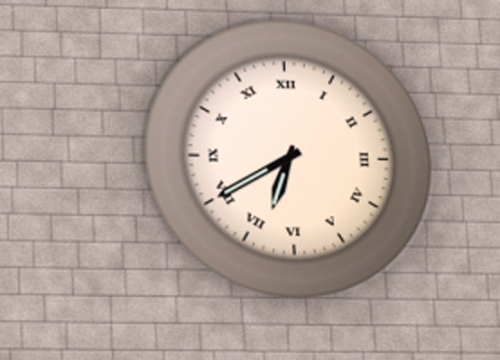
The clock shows 6:40
